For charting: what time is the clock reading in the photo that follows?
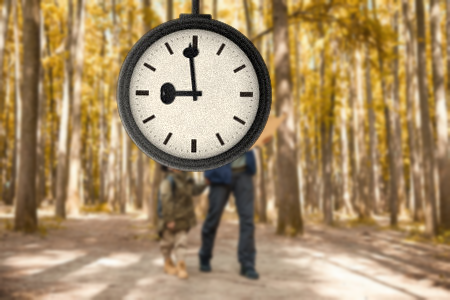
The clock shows 8:59
